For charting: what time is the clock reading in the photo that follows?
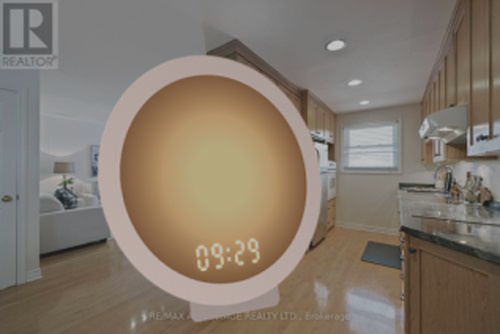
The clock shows 9:29
